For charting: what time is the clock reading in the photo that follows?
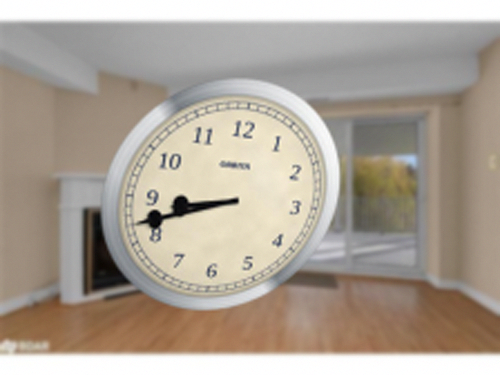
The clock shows 8:42
